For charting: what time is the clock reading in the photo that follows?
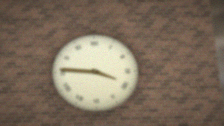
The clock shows 3:46
